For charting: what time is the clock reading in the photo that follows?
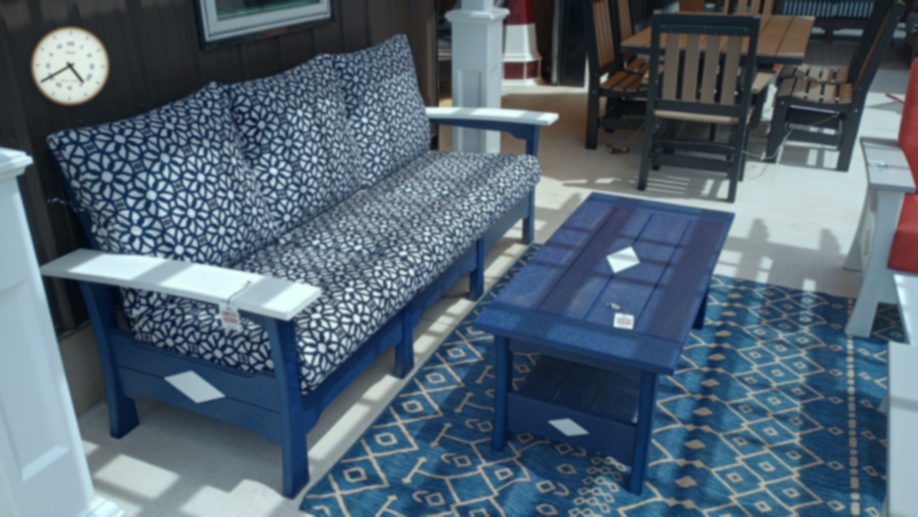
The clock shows 4:40
